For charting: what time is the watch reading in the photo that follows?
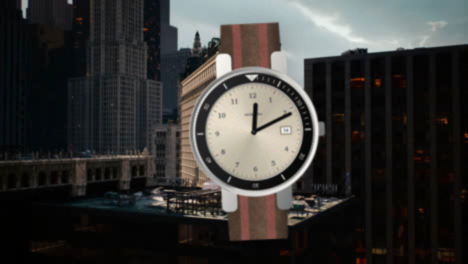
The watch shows 12:11
